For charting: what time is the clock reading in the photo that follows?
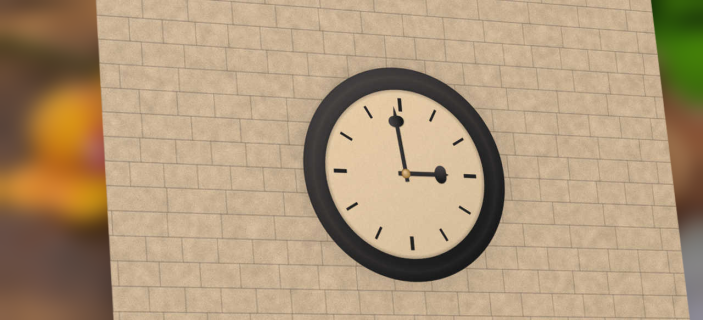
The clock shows 2:59
